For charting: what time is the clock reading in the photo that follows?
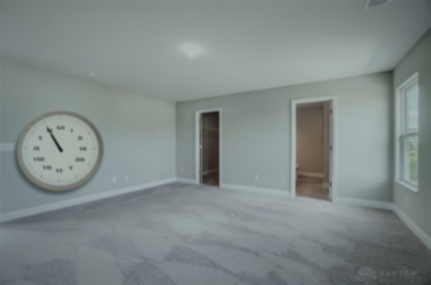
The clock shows 10:55
